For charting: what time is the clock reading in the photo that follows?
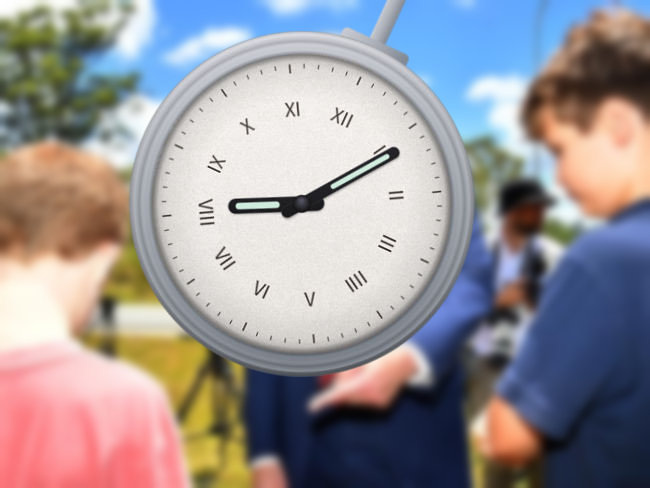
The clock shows 8:06
